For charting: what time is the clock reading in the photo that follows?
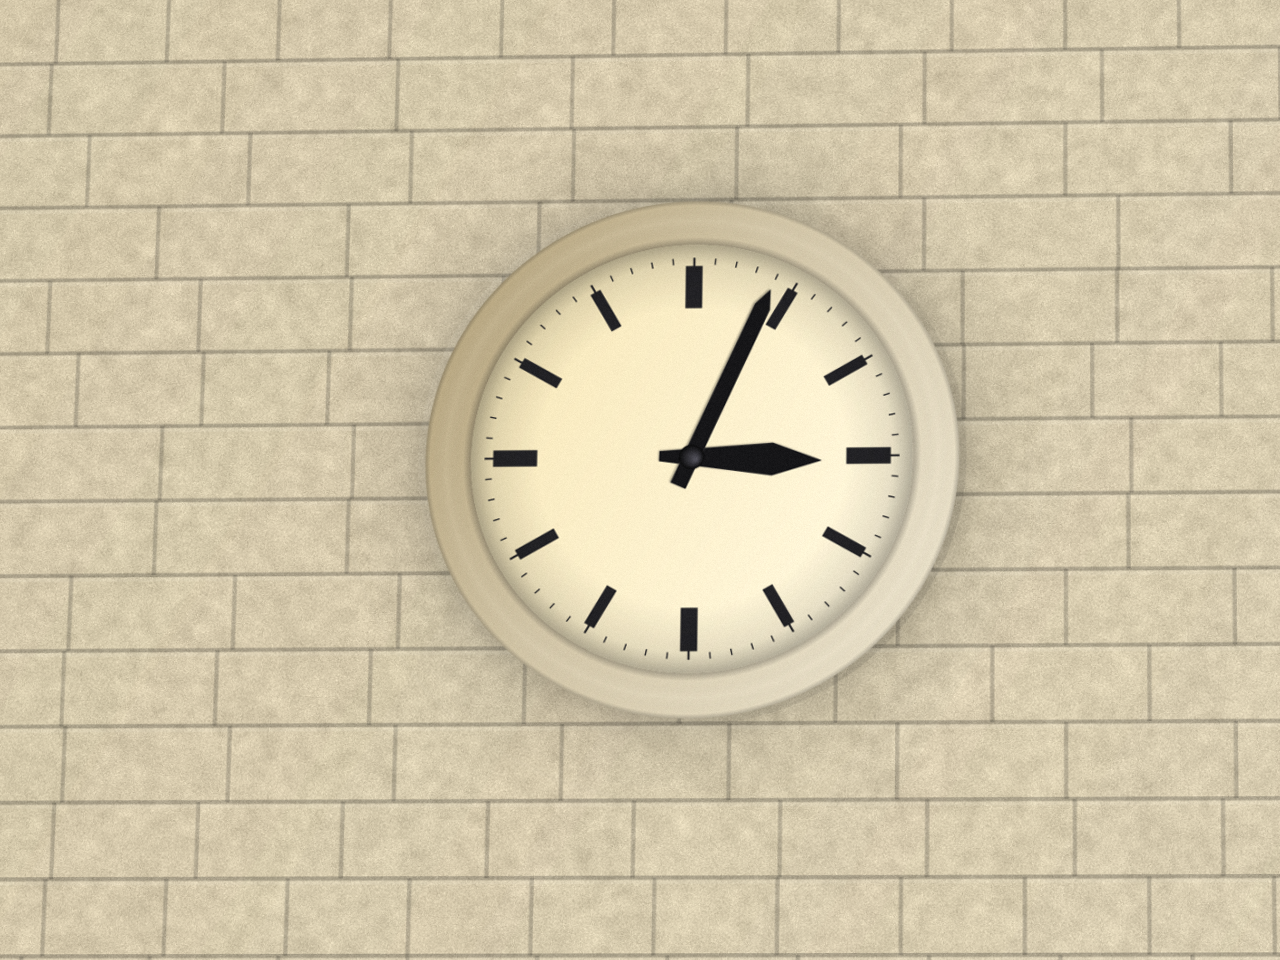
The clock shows 3:04
